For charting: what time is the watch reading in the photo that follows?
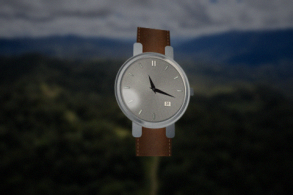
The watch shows 11:18
